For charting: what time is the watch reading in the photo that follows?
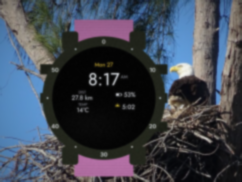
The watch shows 8:17
